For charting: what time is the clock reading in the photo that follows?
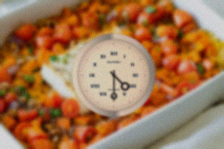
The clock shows 4:30
